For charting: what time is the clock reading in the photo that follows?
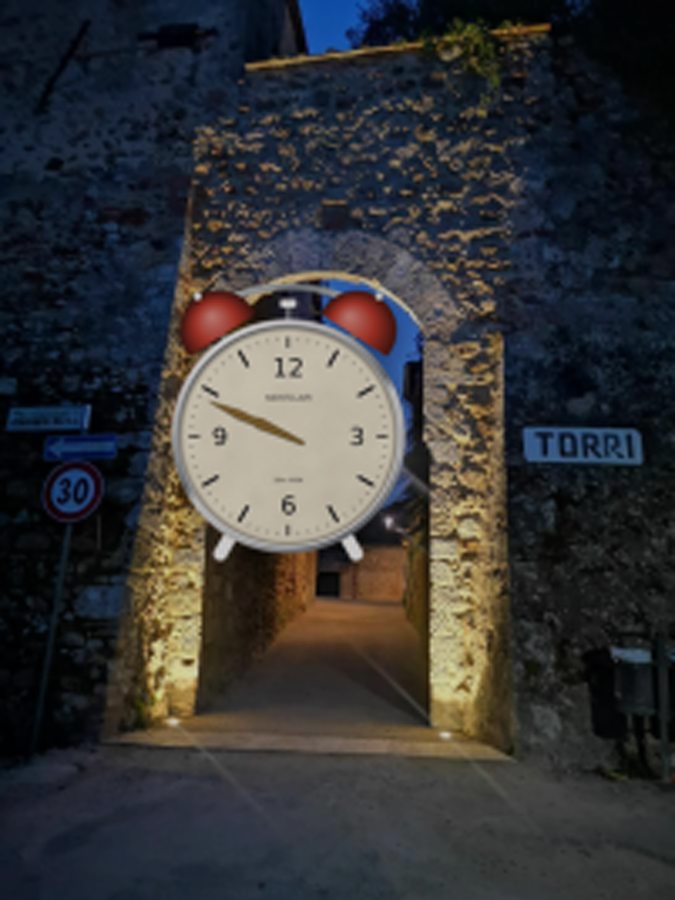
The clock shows 9:49
